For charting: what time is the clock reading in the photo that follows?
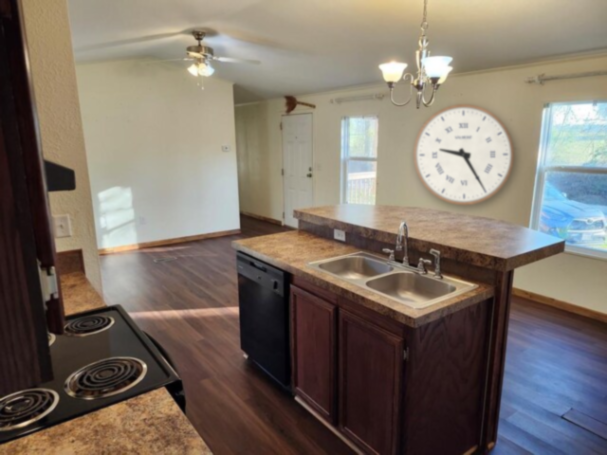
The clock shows 9:25
